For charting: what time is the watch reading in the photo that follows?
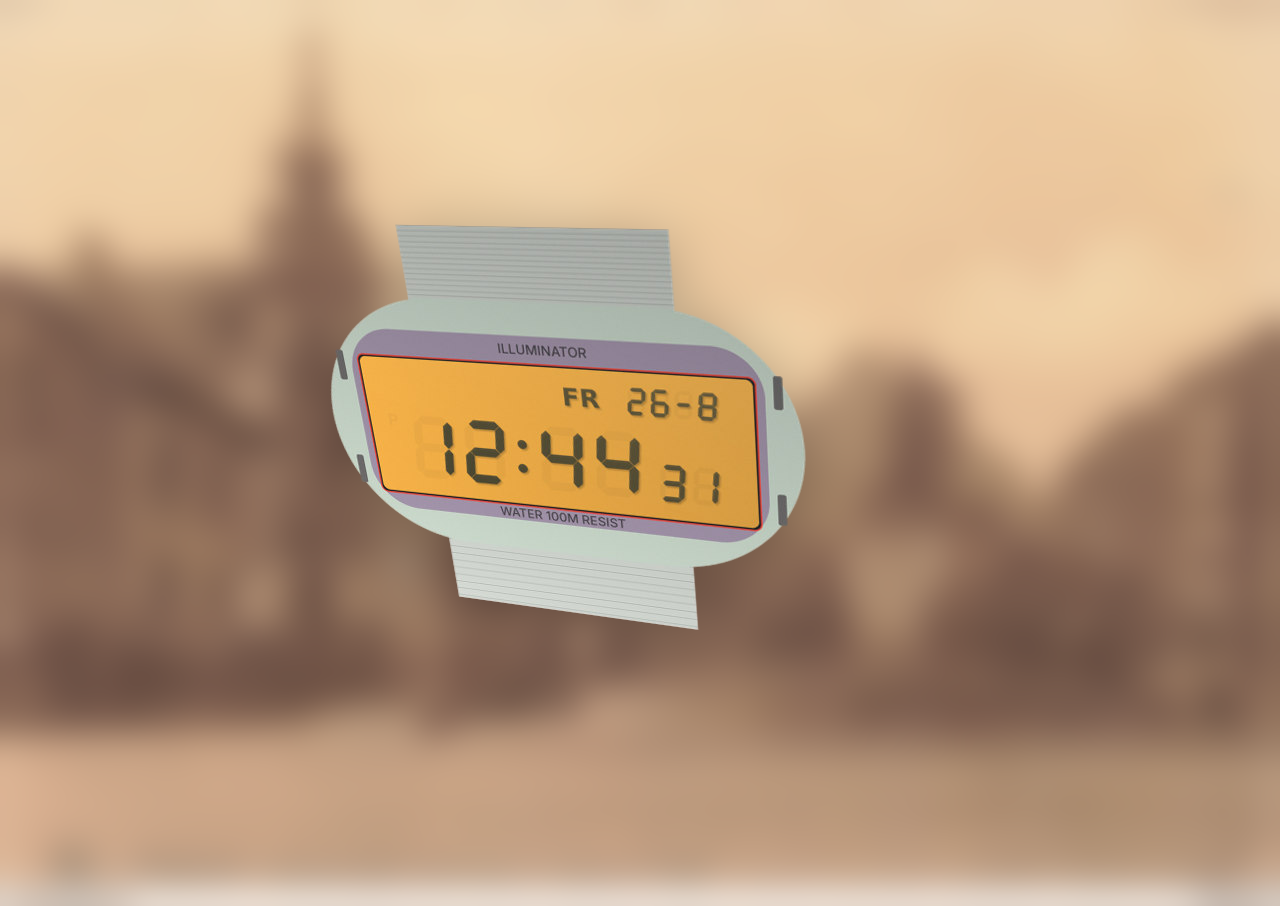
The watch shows 12:44:31
